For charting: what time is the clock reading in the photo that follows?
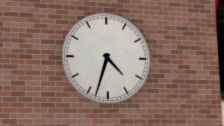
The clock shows 4:33
